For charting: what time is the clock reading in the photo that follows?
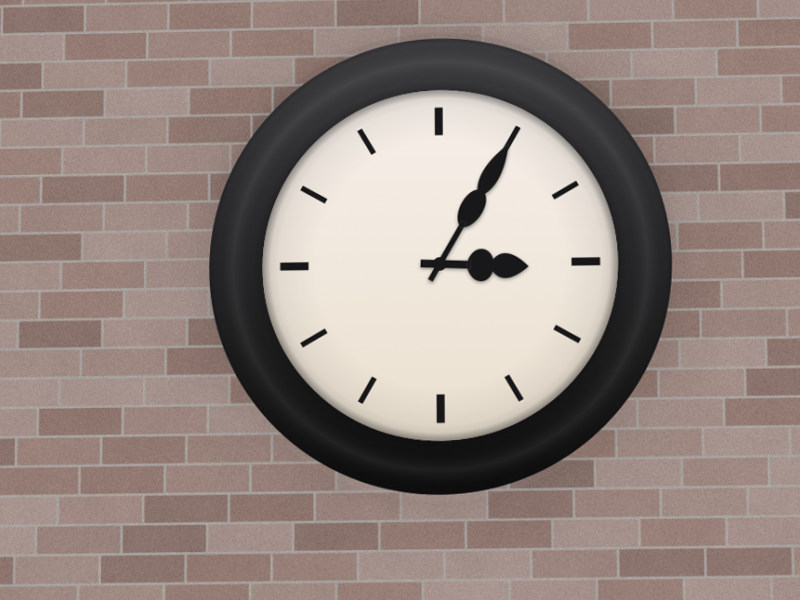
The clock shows 3:05
